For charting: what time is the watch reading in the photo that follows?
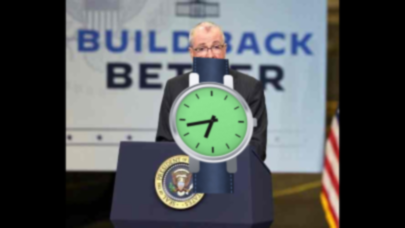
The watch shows 6:43
